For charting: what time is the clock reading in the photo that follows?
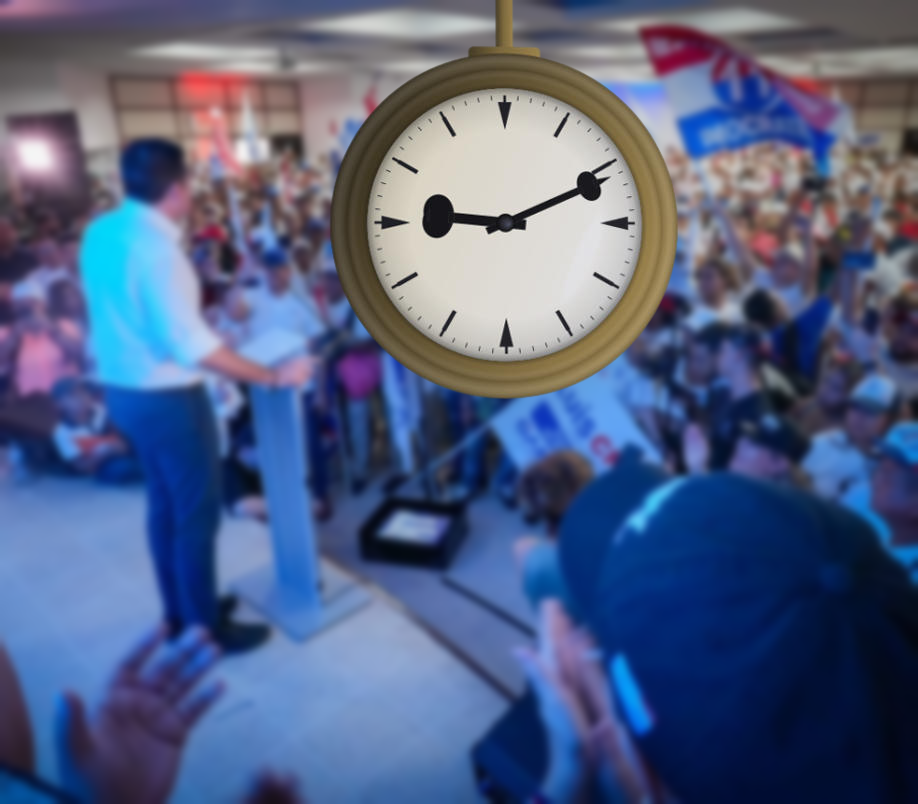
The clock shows 9:11
